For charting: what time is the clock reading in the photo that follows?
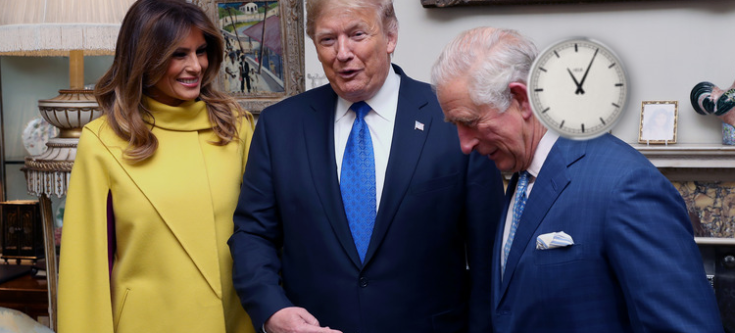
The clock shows 11:05
